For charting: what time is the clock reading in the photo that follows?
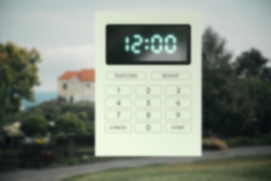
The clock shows 12:00
